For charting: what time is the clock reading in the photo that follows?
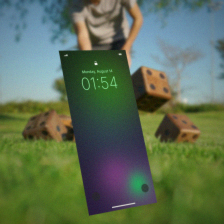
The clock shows 1:54
